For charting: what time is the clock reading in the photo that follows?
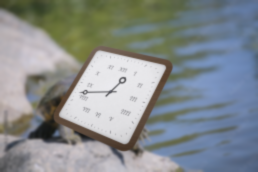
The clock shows 12:42
